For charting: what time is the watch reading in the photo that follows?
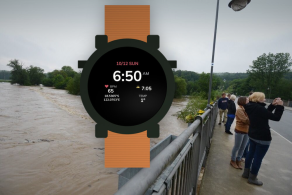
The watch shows 6:50
